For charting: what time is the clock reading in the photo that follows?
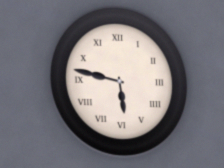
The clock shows 5:47
